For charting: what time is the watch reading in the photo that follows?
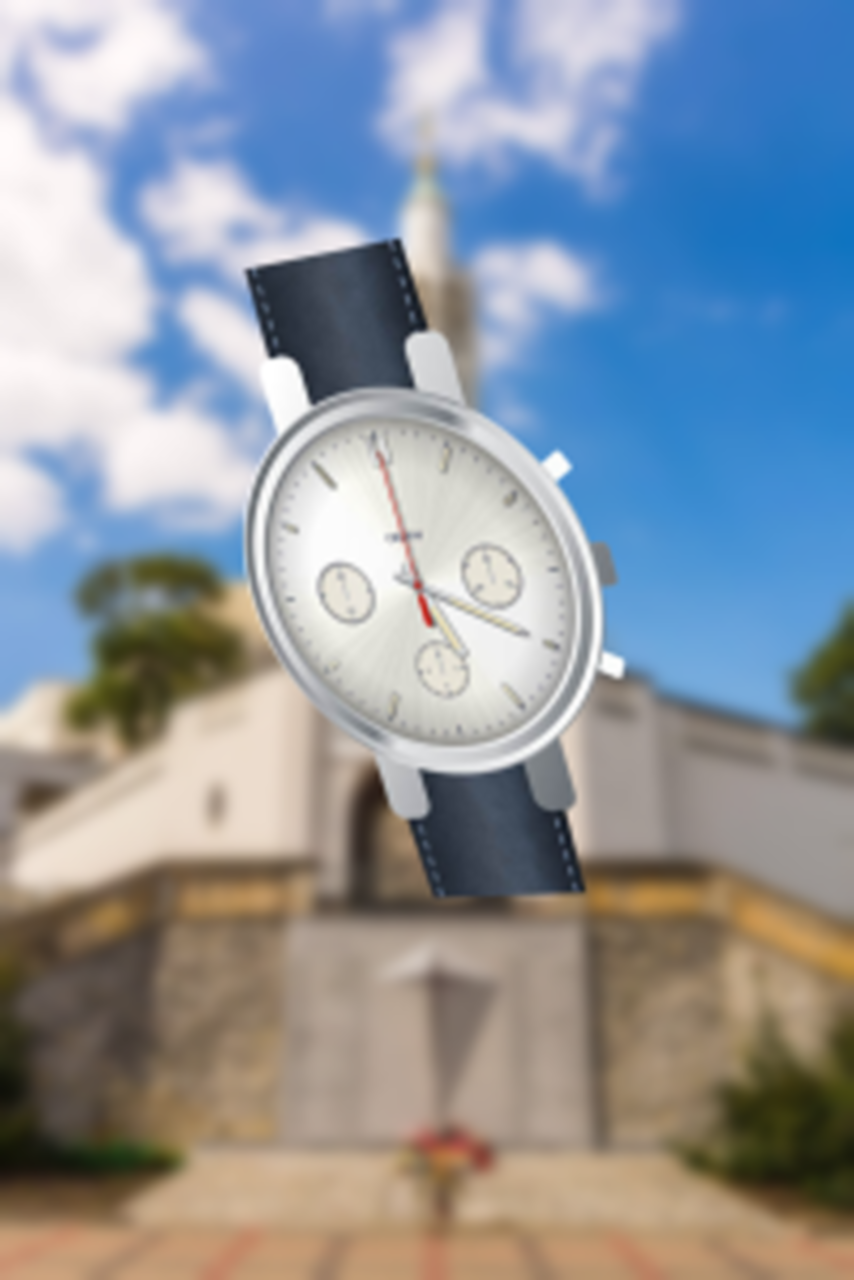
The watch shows 5:20
